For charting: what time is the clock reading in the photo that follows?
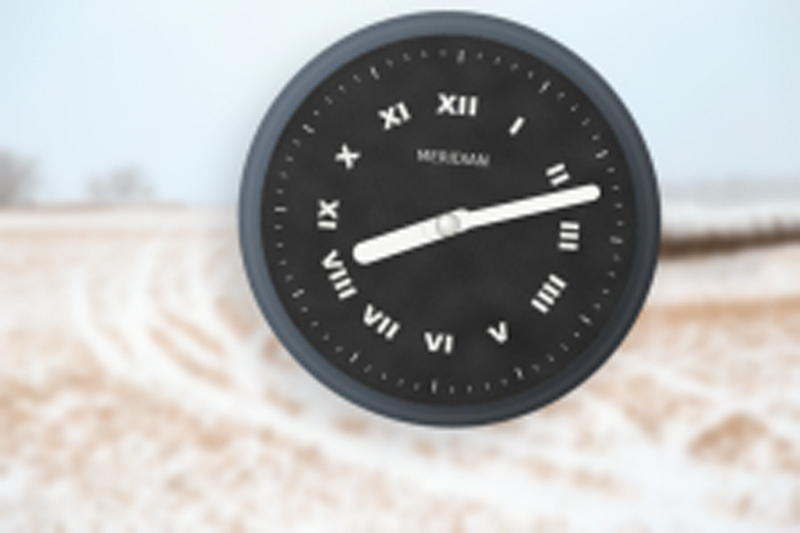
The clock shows 8:12
